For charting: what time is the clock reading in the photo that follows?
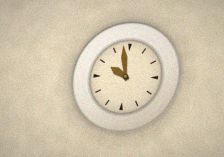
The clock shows 9:58
